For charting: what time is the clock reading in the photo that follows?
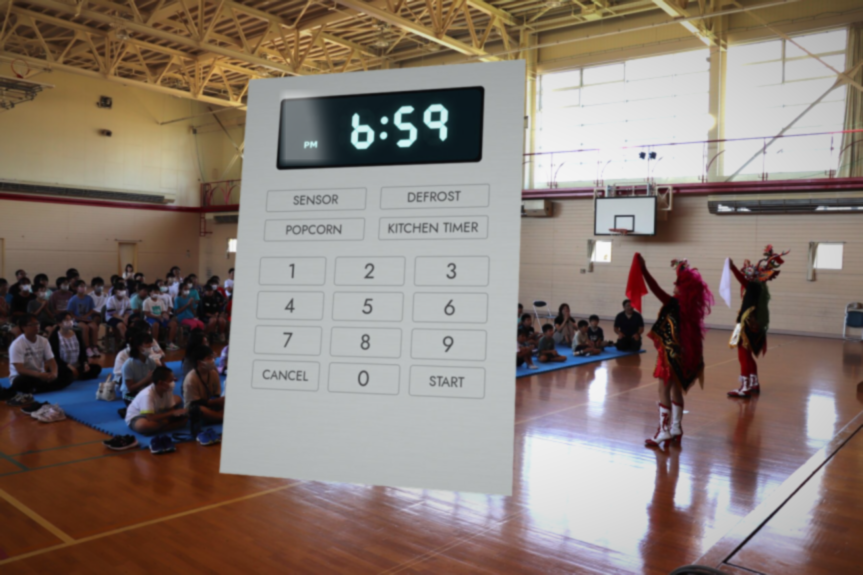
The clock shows 6:59
